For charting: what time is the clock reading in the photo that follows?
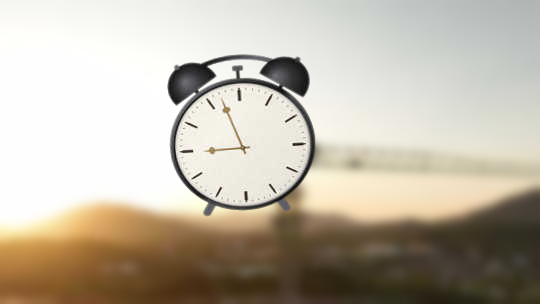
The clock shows 8:57
